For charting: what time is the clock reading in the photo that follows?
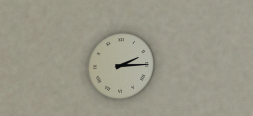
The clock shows 2:15
